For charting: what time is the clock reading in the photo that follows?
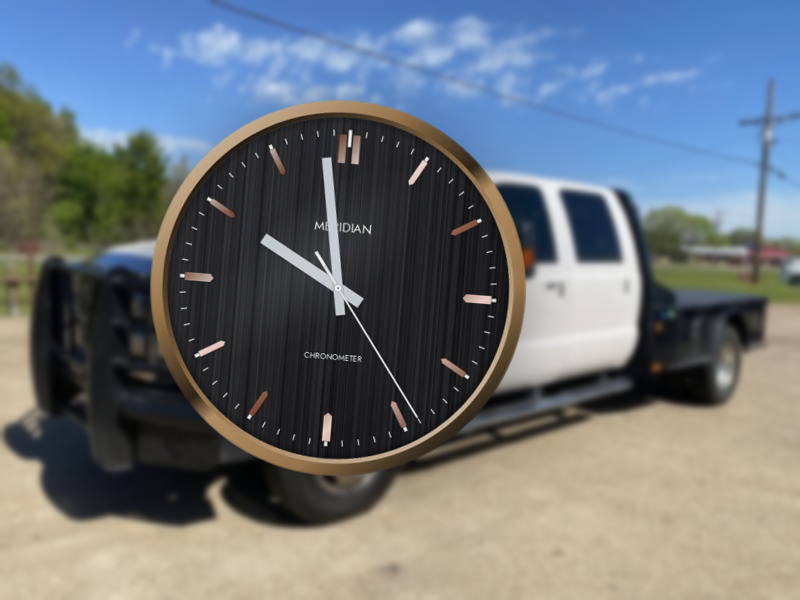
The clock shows 9:58:24
